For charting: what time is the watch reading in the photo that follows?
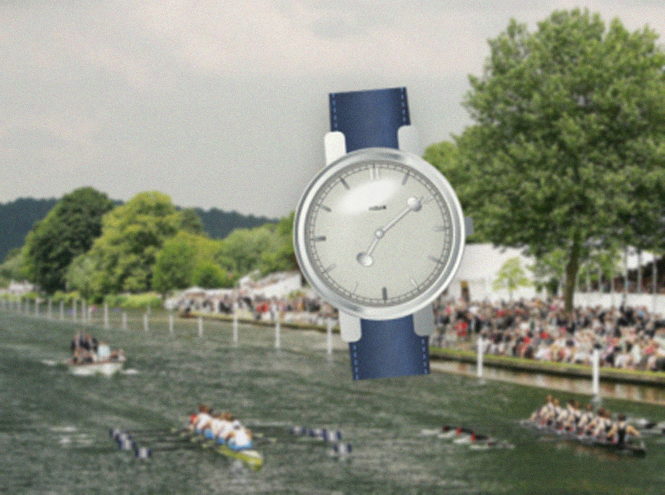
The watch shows 7:09
